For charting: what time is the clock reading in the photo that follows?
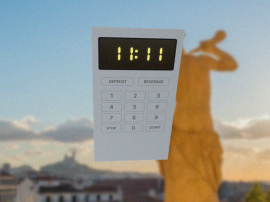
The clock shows 11:11
